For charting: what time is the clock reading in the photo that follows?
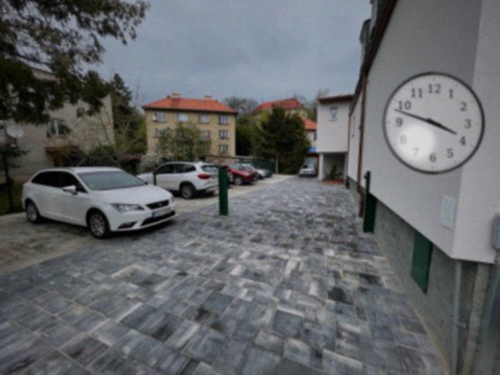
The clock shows 3:48
